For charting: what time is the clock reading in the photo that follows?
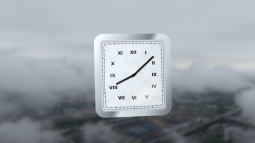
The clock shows 8:08
